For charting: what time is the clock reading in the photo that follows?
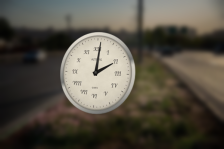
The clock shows 2:01
